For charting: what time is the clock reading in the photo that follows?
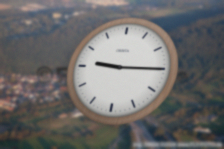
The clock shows 9:15
